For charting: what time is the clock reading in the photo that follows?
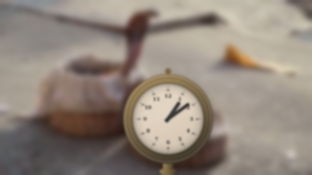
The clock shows 1:09
